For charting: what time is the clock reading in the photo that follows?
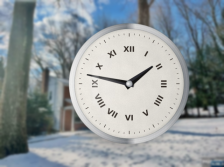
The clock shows 1:47
